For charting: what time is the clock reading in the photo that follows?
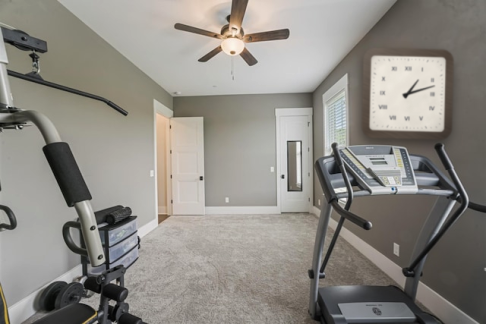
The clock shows 1:12
